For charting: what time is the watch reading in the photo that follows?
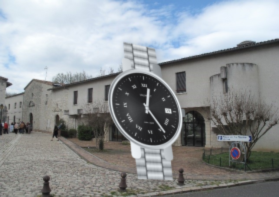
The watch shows 12:24
